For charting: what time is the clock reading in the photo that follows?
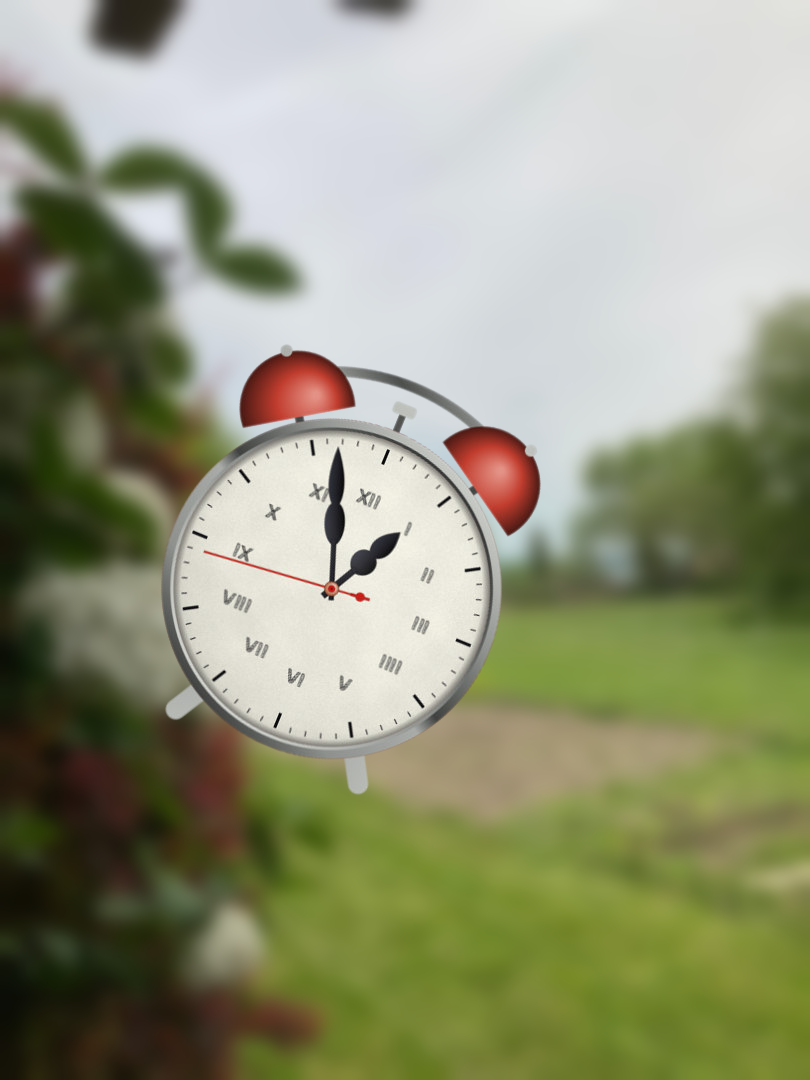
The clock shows 12:56:44
